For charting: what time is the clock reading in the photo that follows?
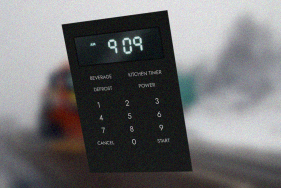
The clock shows 9:09
